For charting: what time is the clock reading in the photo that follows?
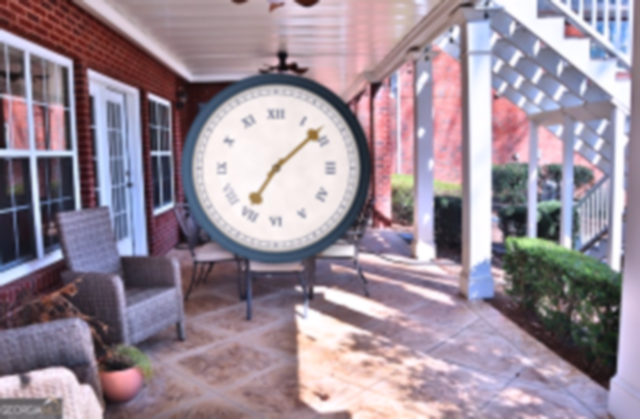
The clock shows 7:08
